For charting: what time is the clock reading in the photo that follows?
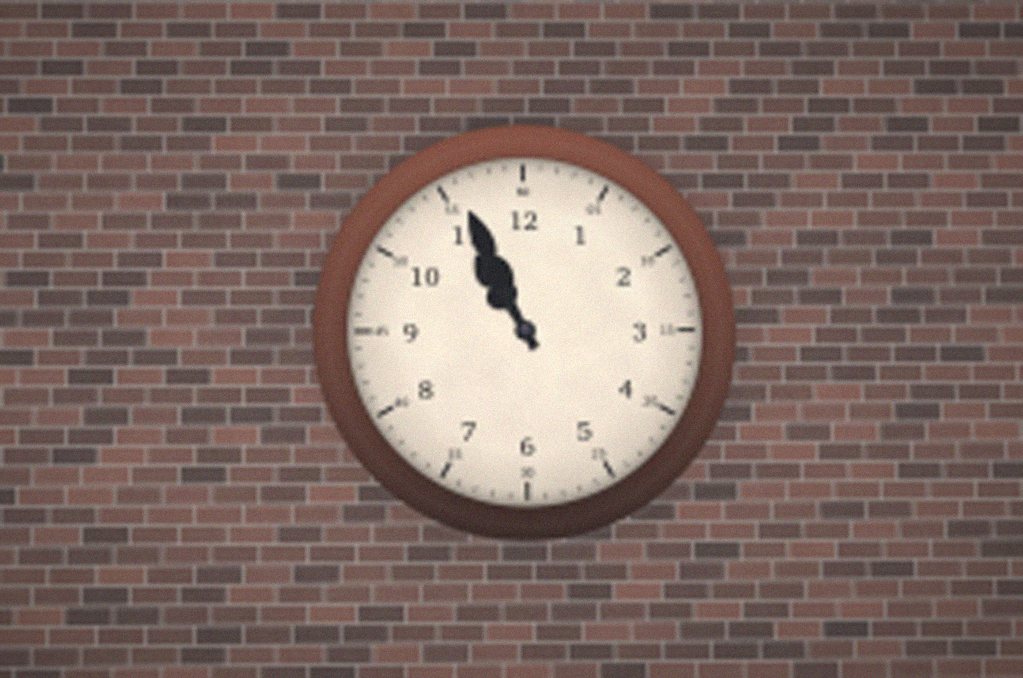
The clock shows 10:56
